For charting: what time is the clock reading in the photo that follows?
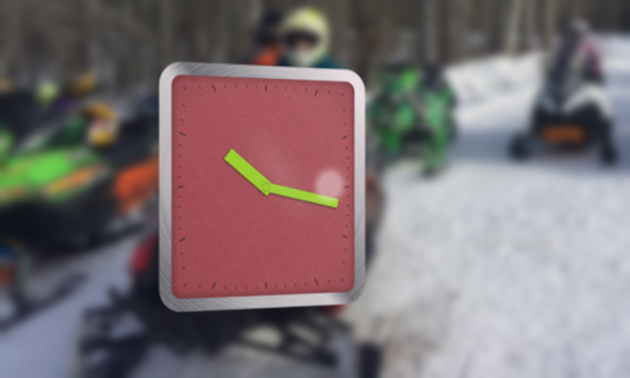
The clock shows 10:17
